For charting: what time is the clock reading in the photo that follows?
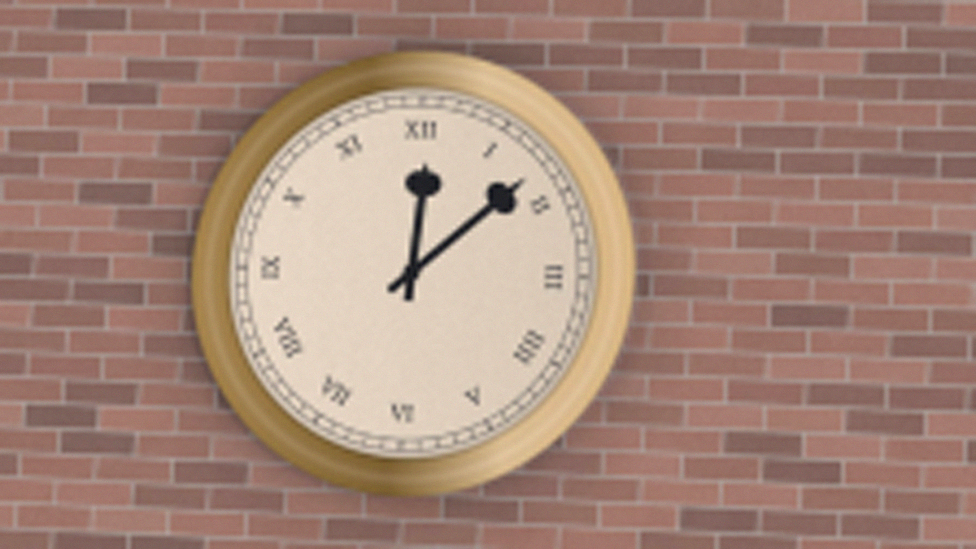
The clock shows 12:08
